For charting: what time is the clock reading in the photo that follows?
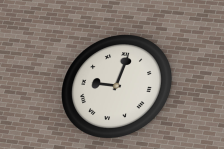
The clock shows 9:01
